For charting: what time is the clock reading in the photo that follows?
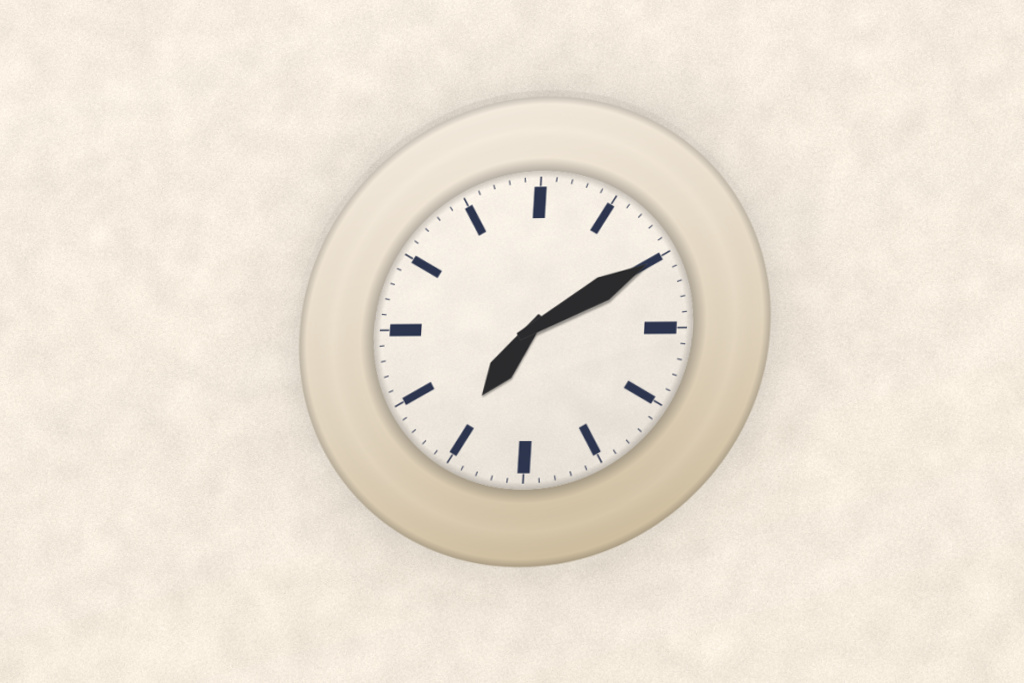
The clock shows 7:10
